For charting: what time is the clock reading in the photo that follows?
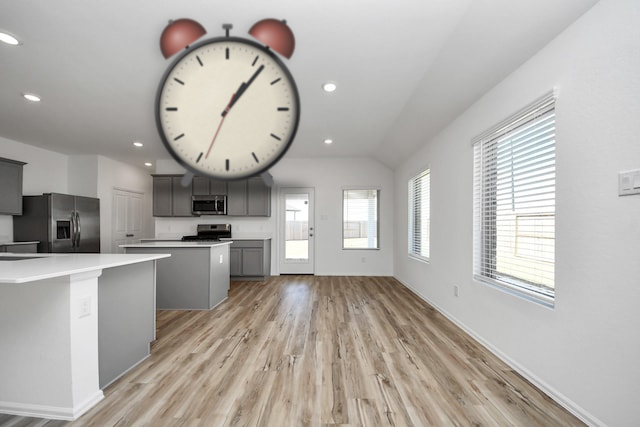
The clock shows 1:06:34
